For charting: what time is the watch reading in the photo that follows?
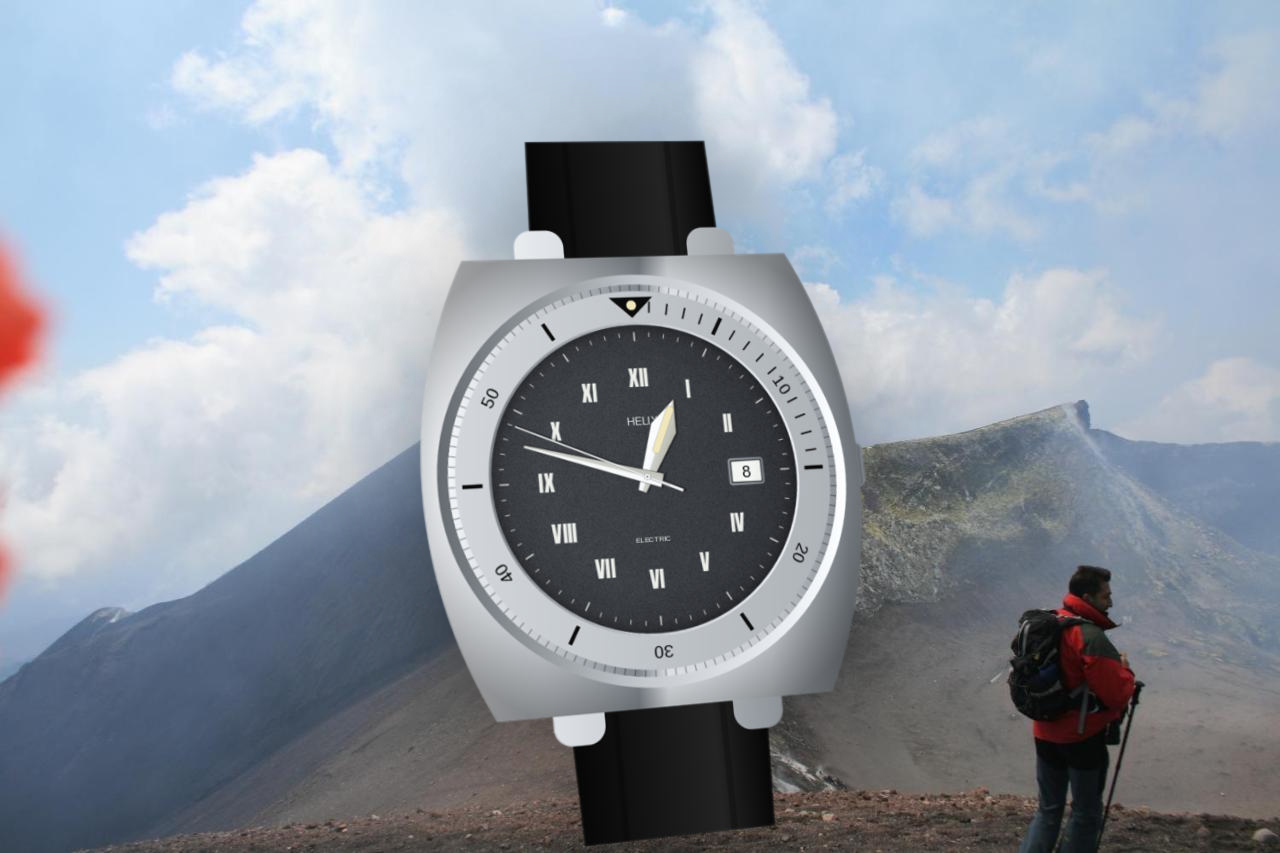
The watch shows 12:47:49
